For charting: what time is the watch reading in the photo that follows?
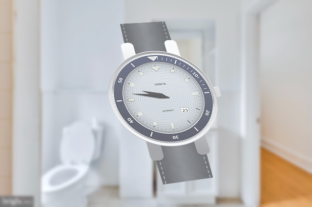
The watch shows 9:47
